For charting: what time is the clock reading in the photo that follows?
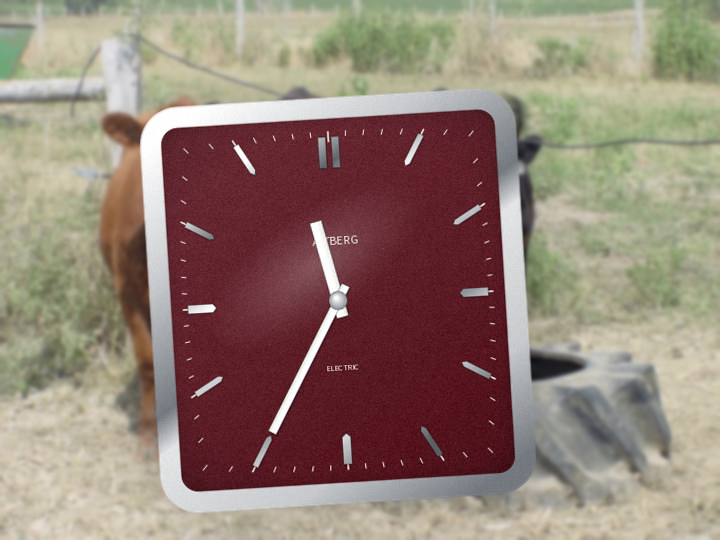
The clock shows 11:35
